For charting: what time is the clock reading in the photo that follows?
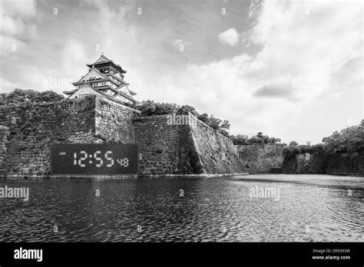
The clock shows 12:55:48
